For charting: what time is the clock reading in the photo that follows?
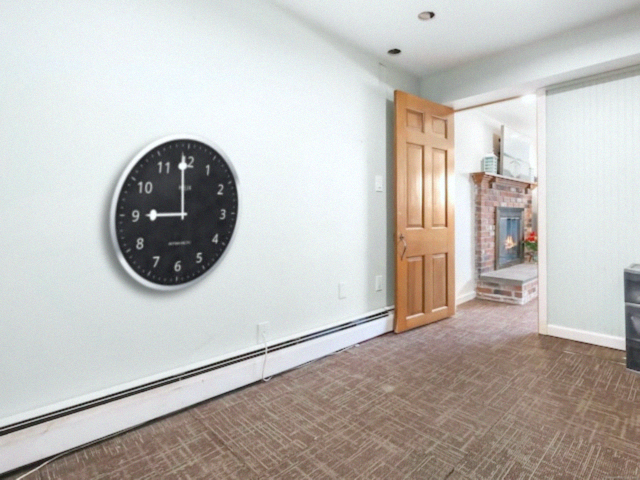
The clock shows 8:59
